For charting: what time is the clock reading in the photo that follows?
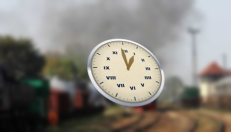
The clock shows 12:59
